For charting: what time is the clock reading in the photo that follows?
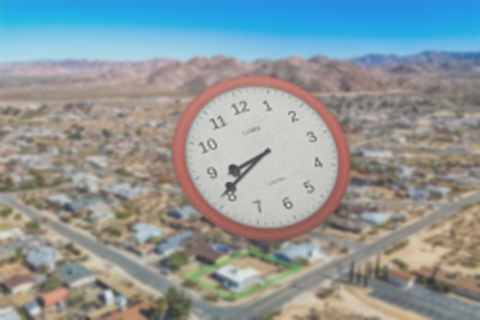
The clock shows 8:41
